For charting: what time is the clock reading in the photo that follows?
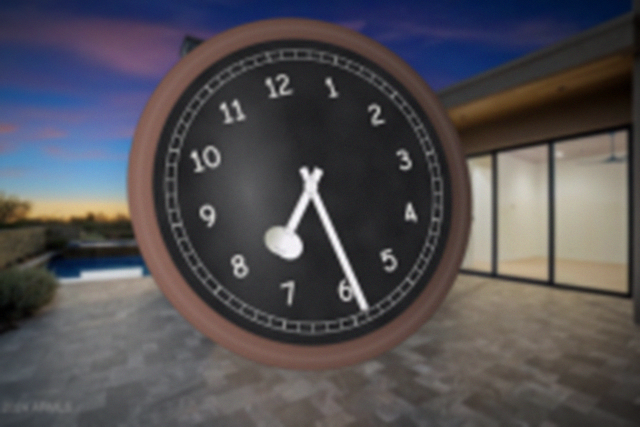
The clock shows 7:29
